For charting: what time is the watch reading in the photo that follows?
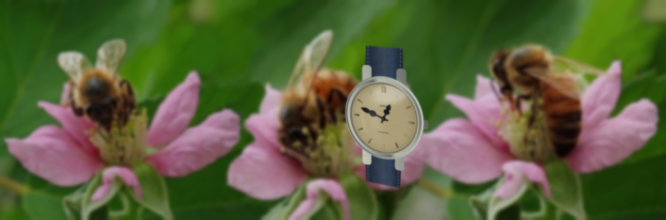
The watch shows 12:48
